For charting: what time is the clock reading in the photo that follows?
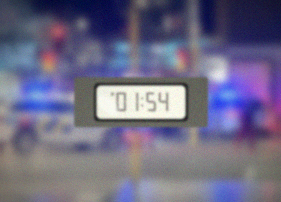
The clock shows 1:54
